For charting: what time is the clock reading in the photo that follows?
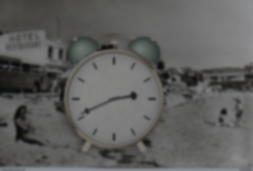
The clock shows 2:41
